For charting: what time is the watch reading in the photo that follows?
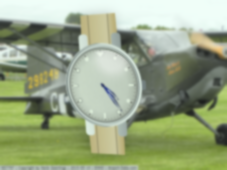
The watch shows 4:24
